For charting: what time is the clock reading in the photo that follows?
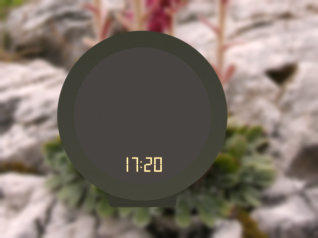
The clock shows 17:20
